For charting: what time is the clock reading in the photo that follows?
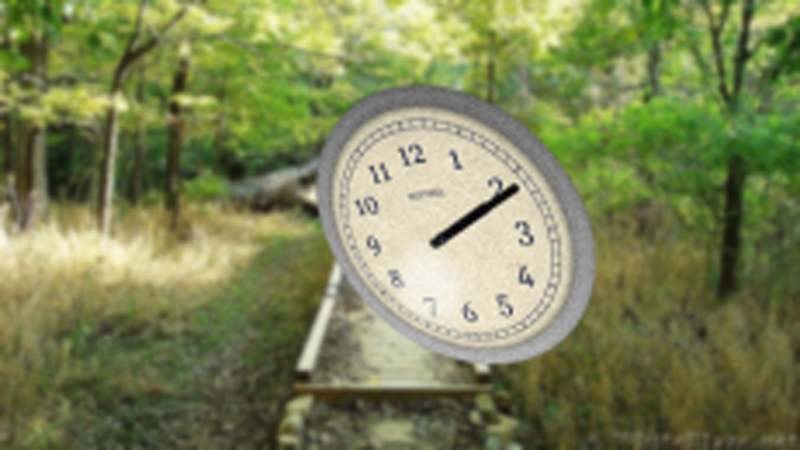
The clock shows 2:11
